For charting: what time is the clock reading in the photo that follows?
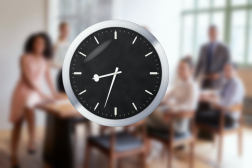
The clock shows 8:33
